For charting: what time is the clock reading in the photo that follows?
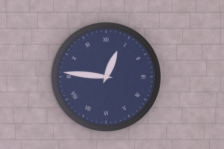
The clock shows 12:46
